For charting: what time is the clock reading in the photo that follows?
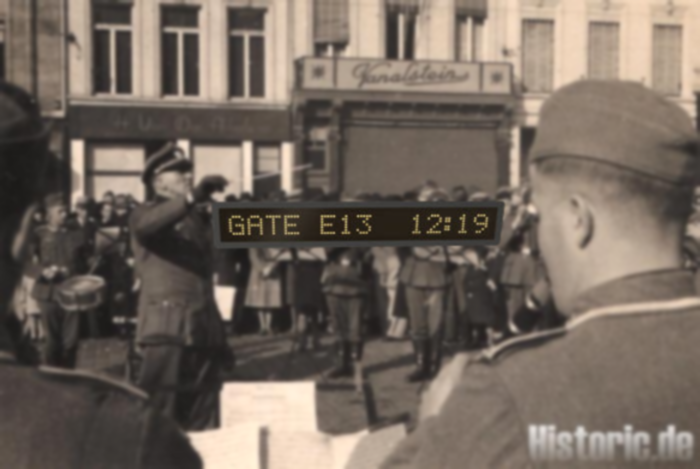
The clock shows 12:19
